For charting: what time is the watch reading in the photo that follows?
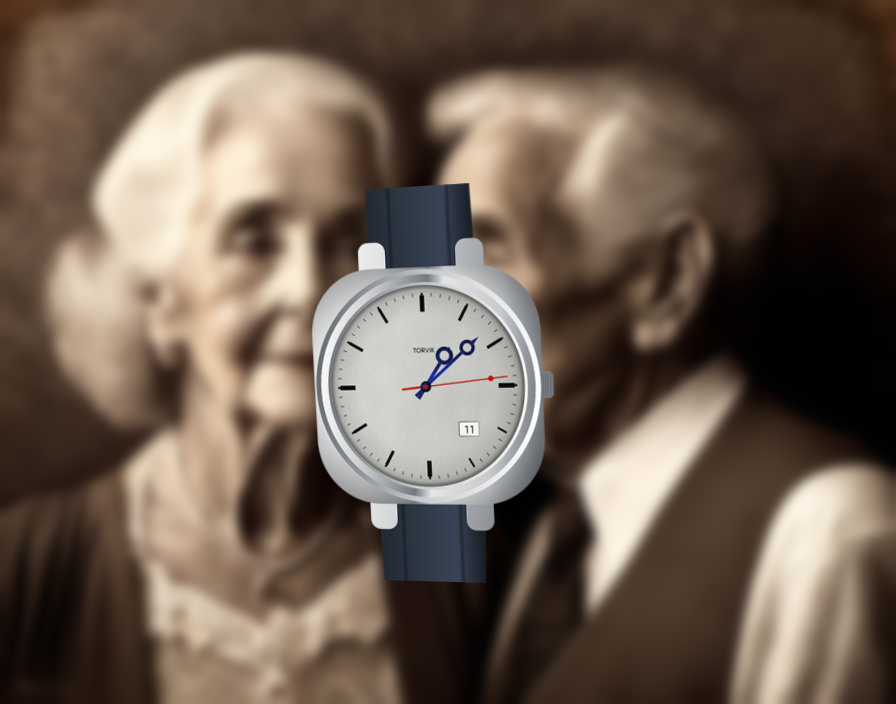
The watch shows 1:08:14
